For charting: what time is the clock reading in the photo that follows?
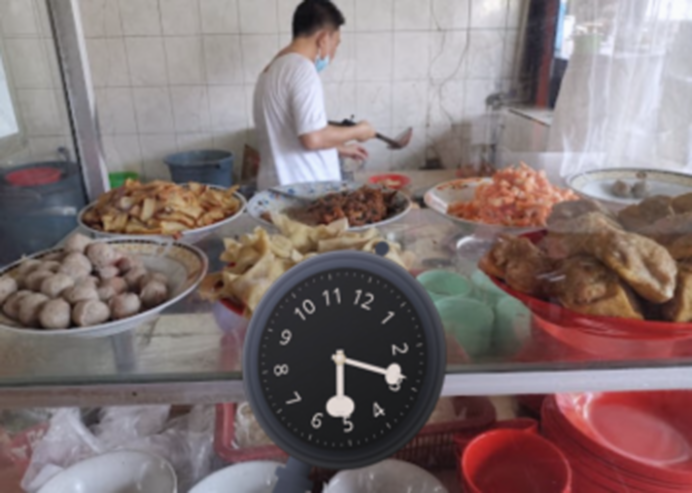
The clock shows 5:14
